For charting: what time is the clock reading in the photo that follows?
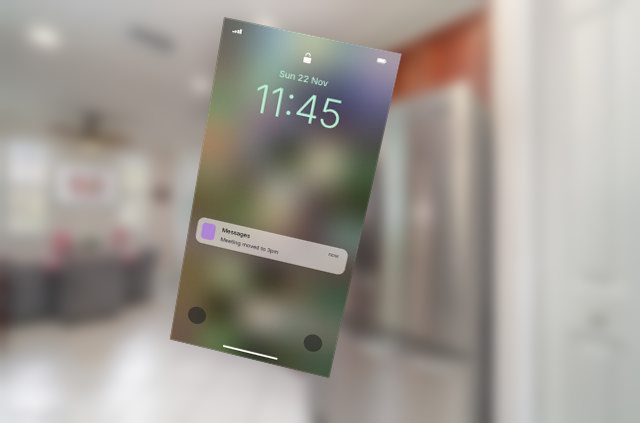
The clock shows 11:45
